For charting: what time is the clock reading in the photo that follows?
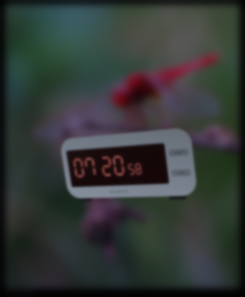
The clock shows 7:20
